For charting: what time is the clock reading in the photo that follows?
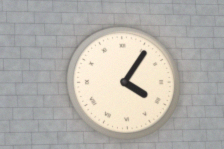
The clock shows 4:06
